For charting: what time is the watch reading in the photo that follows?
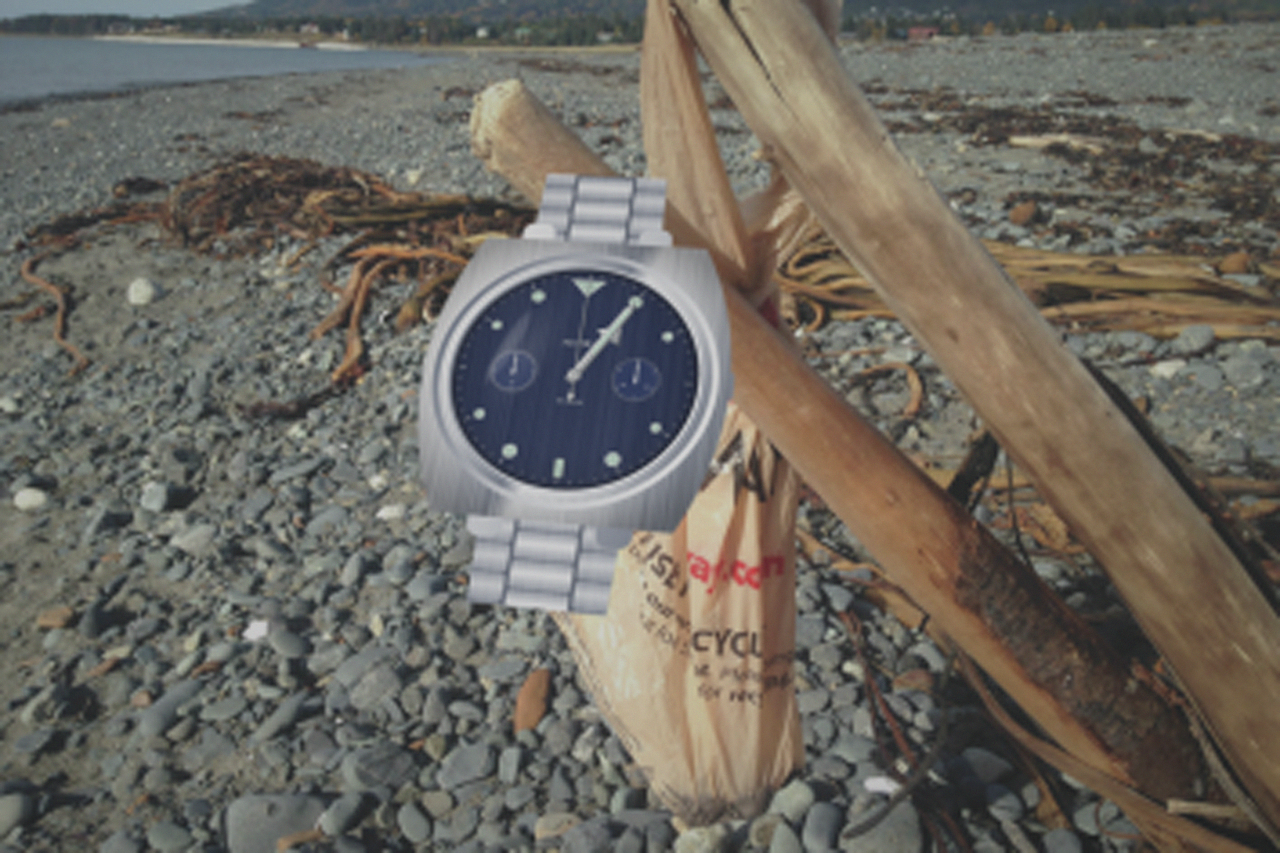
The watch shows 1:05
